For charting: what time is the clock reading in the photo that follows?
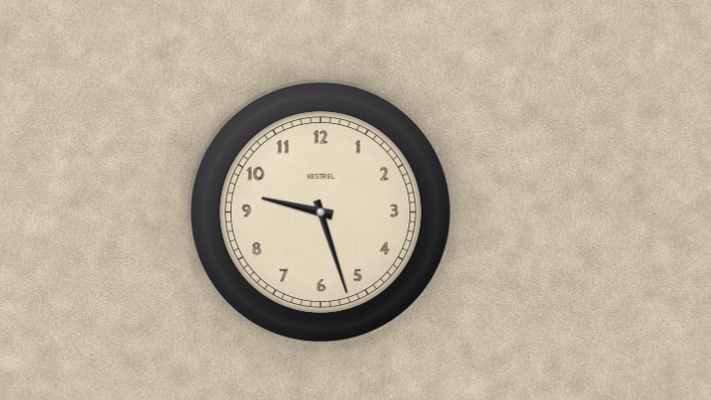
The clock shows 9:27
